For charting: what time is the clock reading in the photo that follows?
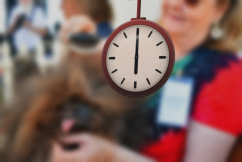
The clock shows 6:00
